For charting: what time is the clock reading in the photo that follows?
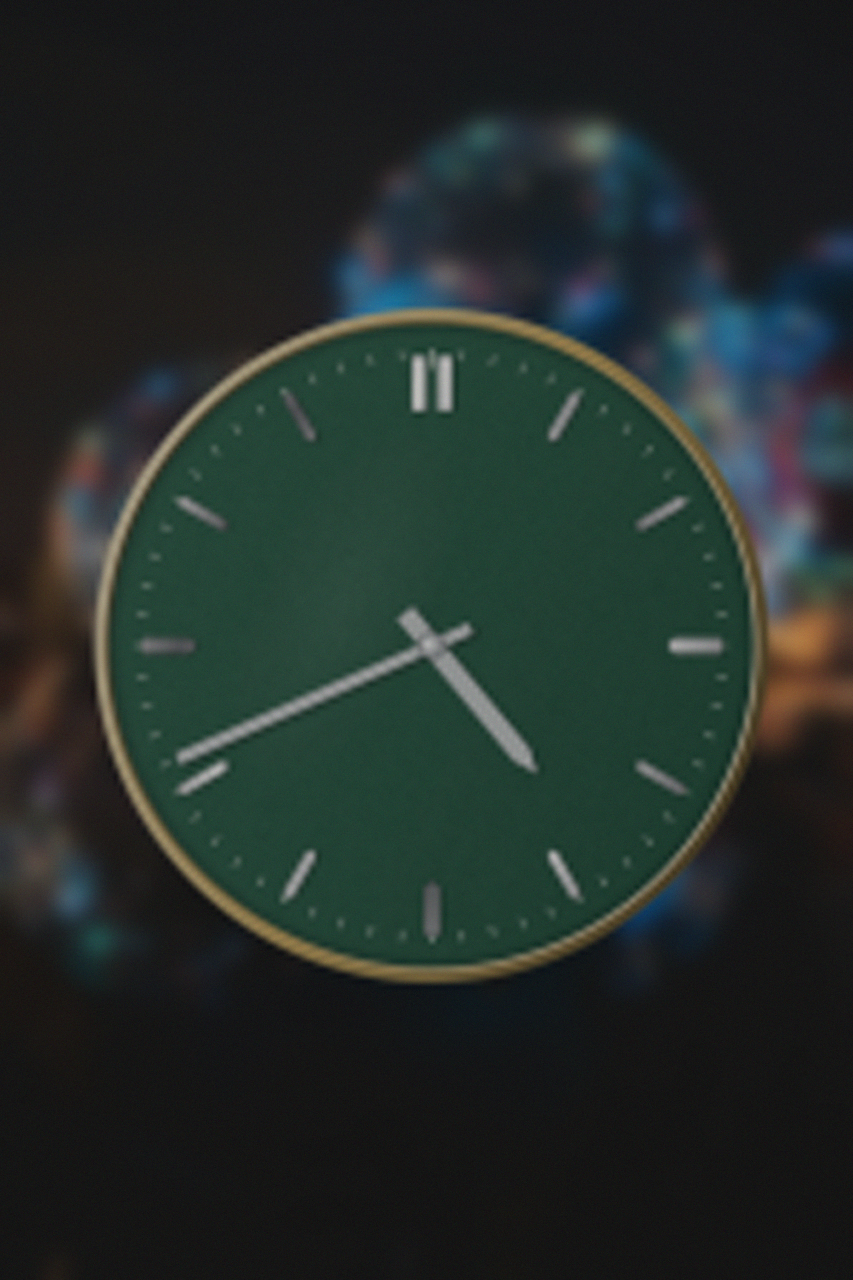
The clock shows 4:41
